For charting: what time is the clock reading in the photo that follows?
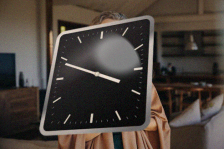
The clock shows 3:49
